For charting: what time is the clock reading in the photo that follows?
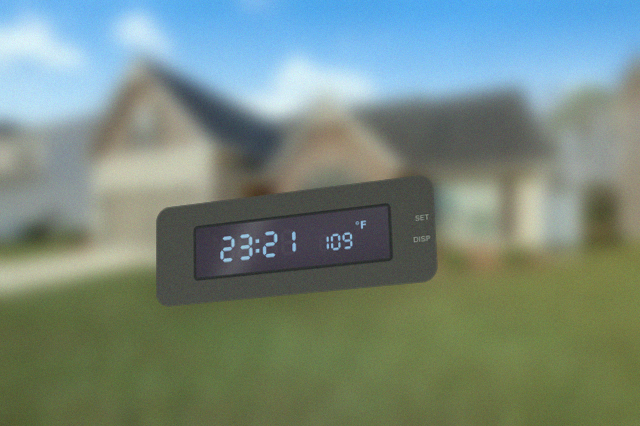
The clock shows 23:21
